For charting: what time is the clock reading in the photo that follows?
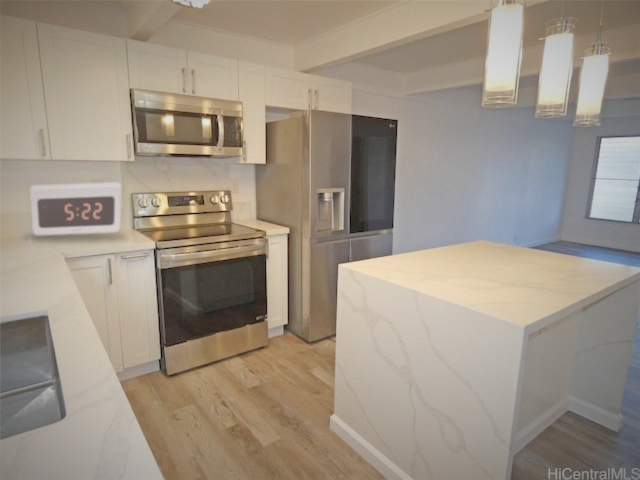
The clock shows 5:22
